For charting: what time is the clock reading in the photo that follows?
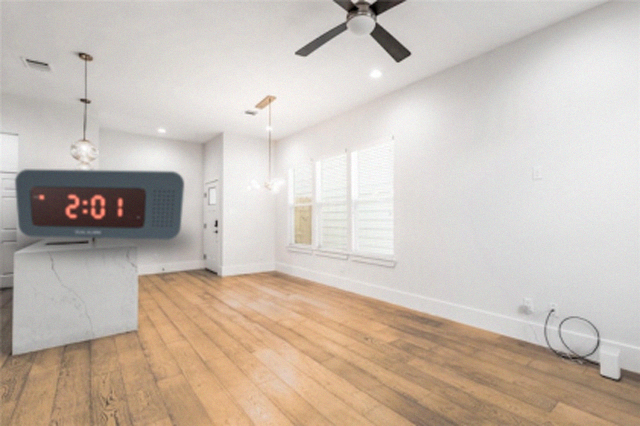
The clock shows 2:01
